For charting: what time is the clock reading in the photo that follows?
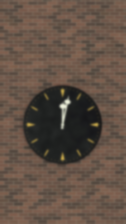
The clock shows 12:02
